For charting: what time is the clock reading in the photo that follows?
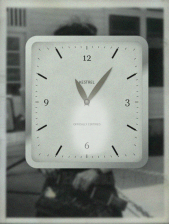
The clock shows 11:06
